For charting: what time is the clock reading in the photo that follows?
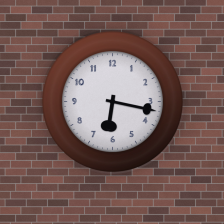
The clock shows 6:17
